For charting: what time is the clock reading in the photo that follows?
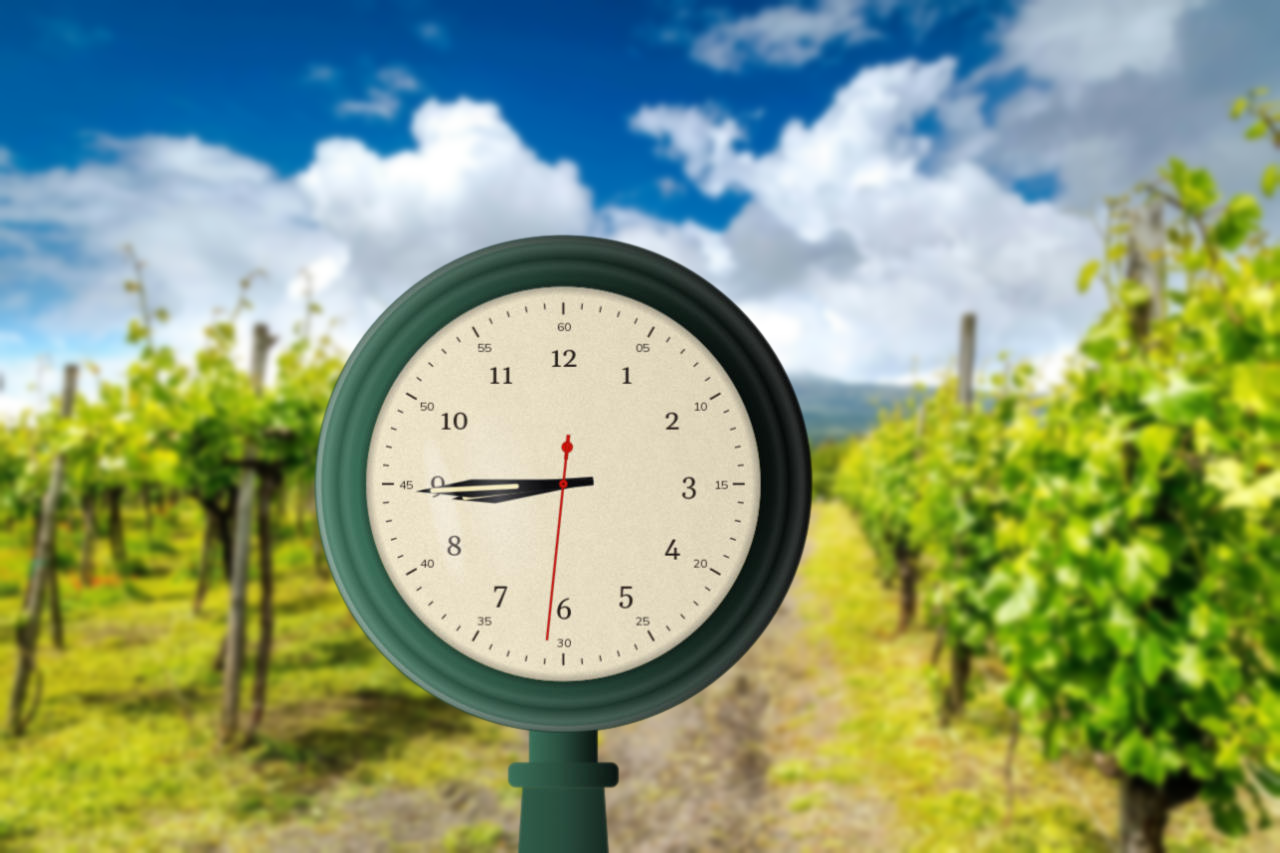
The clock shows 8:44:31
